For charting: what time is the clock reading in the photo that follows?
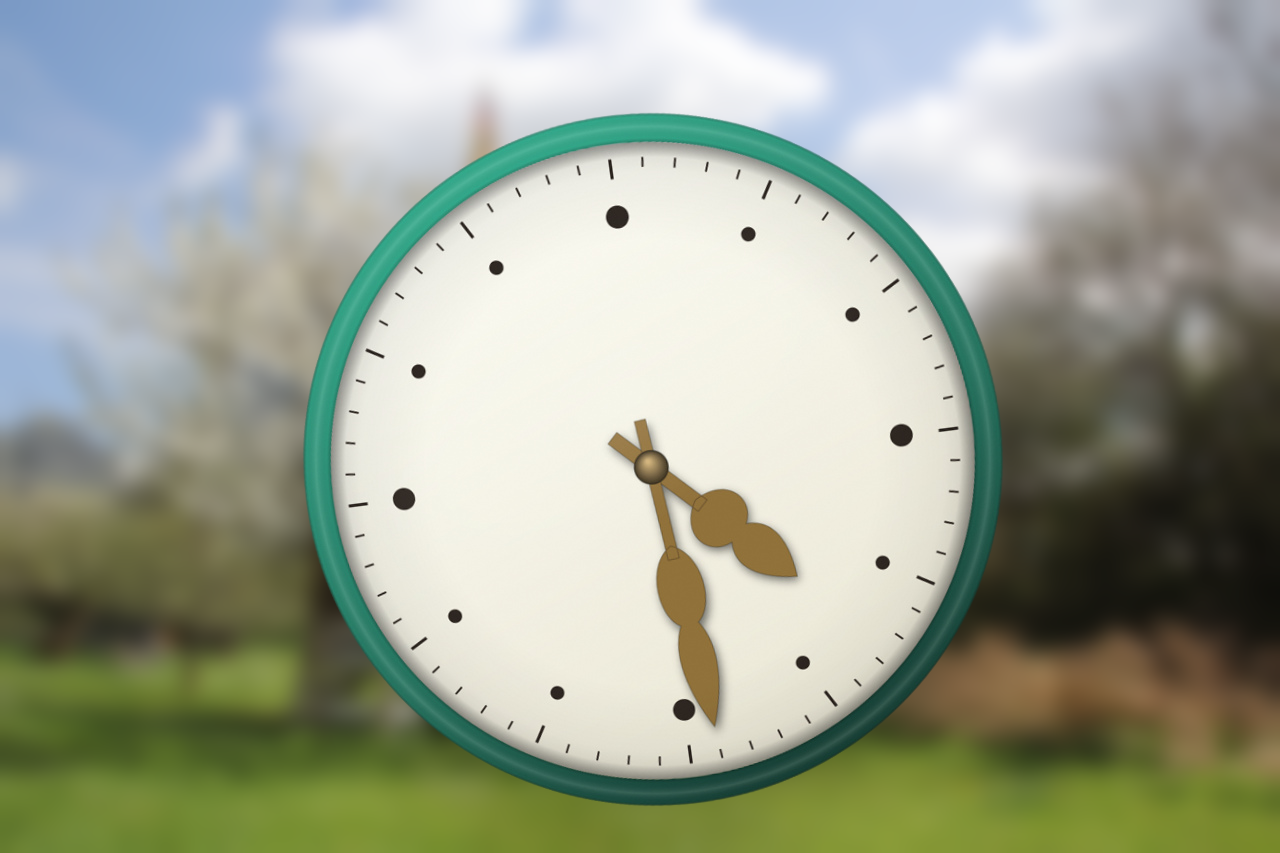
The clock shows 4:29
